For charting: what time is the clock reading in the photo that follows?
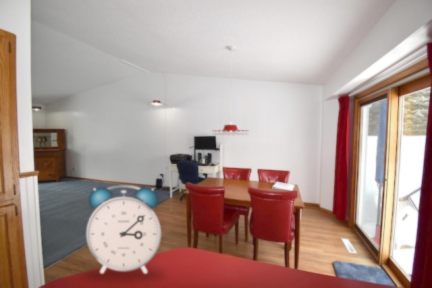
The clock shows 3:08
